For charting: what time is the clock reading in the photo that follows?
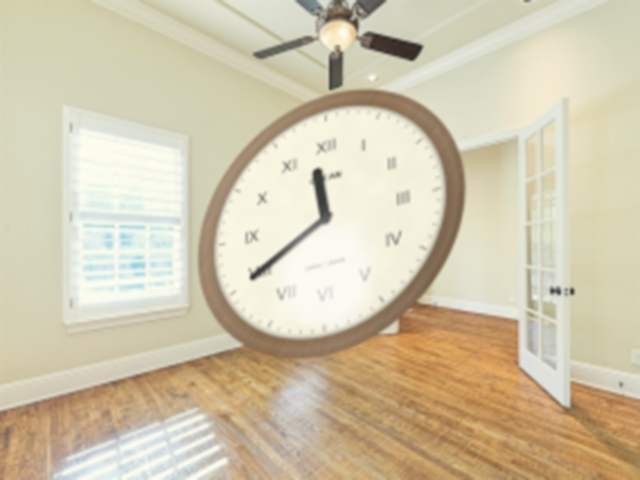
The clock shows 11:40
